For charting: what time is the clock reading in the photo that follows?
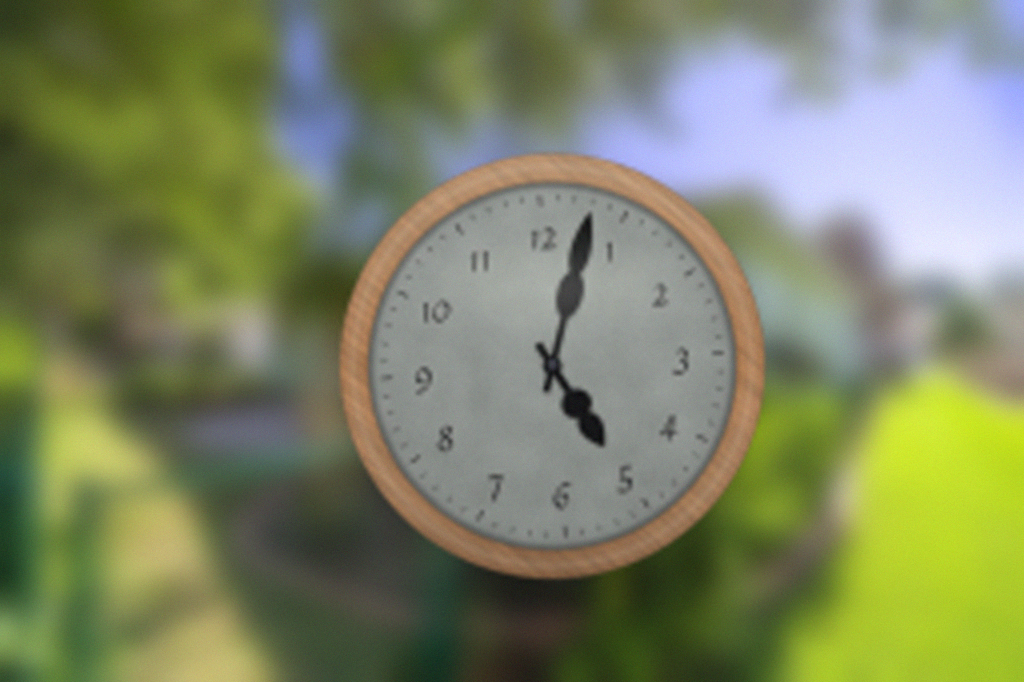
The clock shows 5:03
